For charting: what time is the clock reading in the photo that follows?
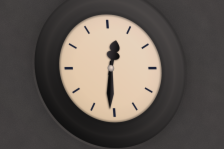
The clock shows 12:31
